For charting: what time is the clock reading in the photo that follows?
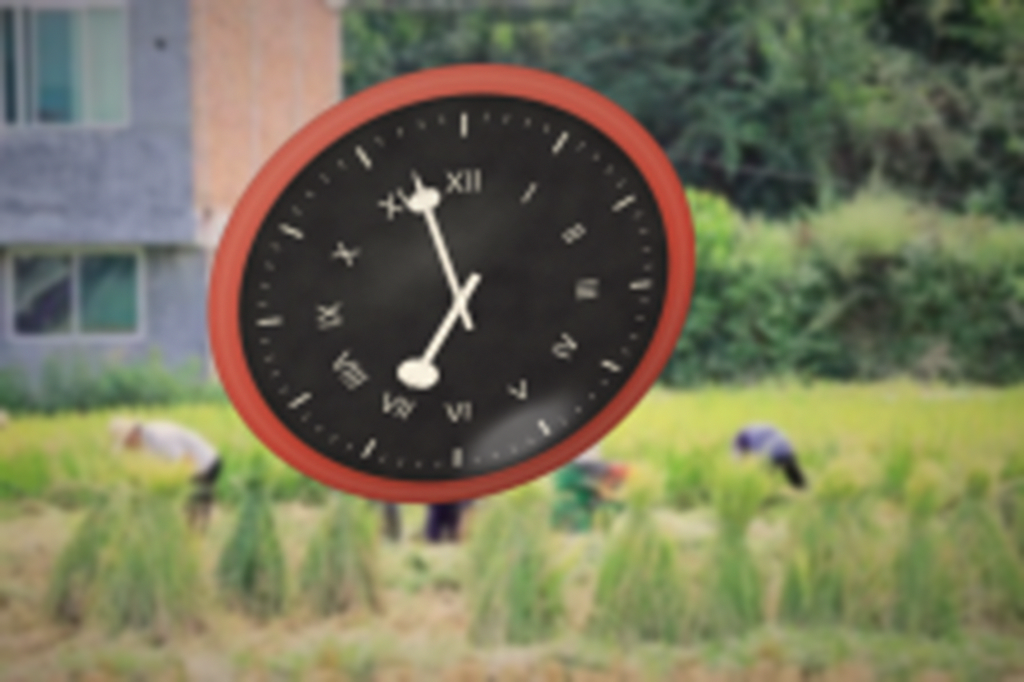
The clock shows 6:57
